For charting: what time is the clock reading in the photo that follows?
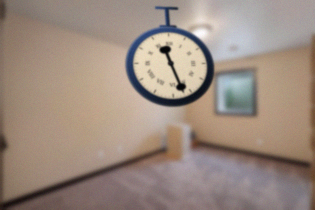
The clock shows 11:27
